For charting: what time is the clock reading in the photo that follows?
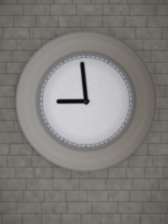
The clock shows 8:59
